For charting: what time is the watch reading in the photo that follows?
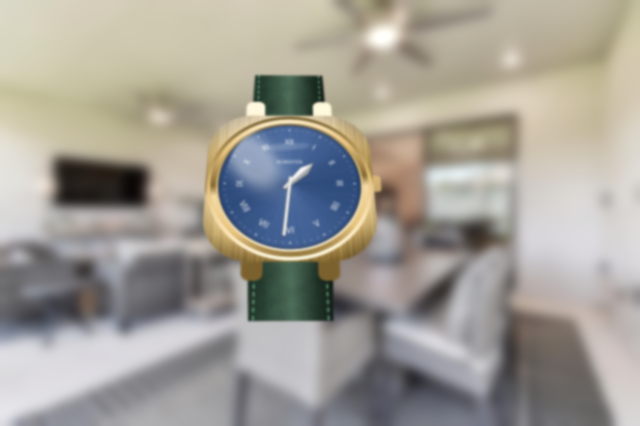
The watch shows 1:31
